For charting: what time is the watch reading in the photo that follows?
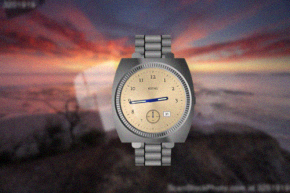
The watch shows 2:44
